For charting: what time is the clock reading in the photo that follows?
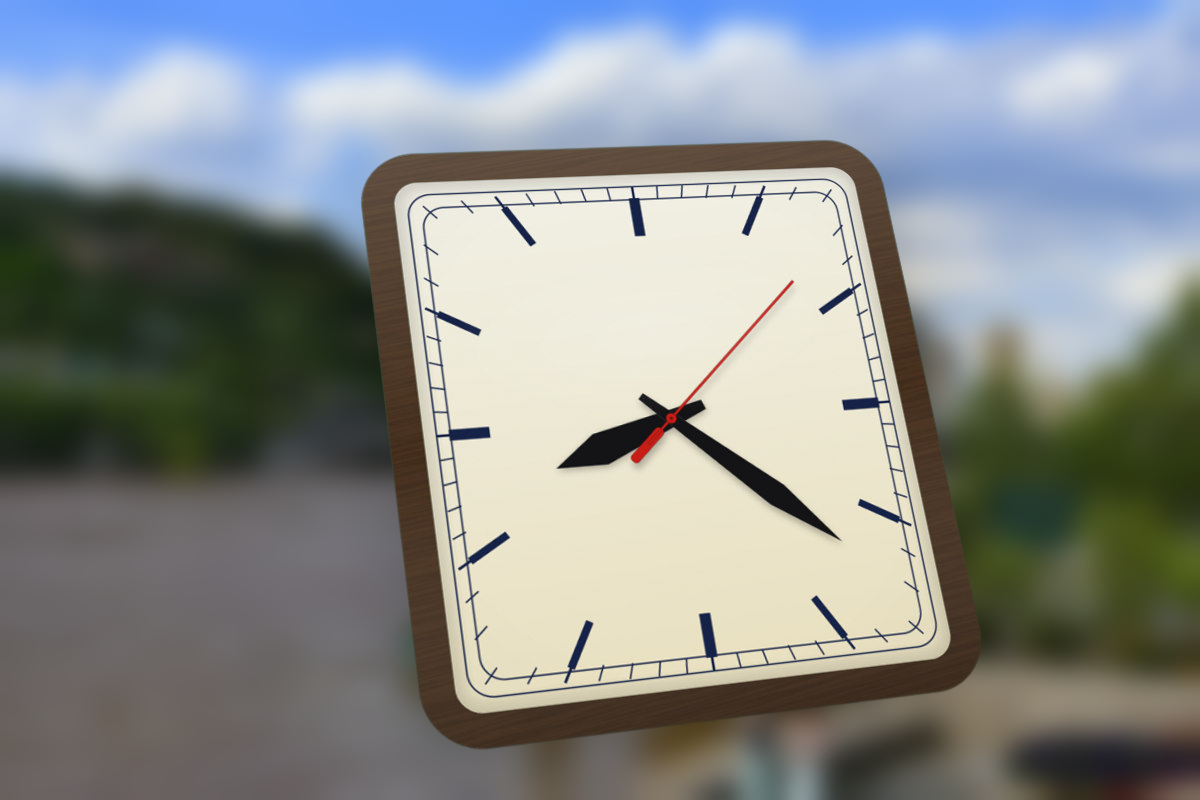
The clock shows 8:22:08
